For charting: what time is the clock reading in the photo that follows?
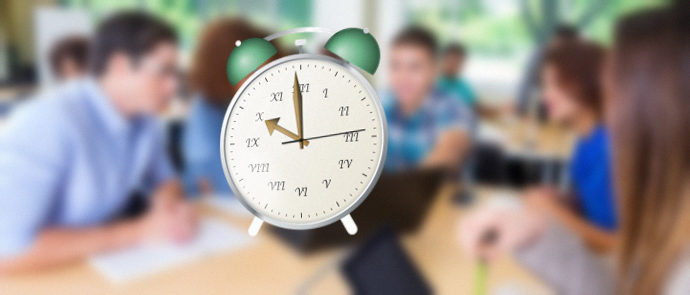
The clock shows 9:59:14
